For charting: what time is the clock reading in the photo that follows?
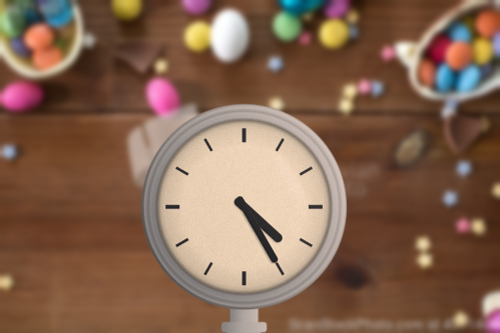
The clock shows 4:25
